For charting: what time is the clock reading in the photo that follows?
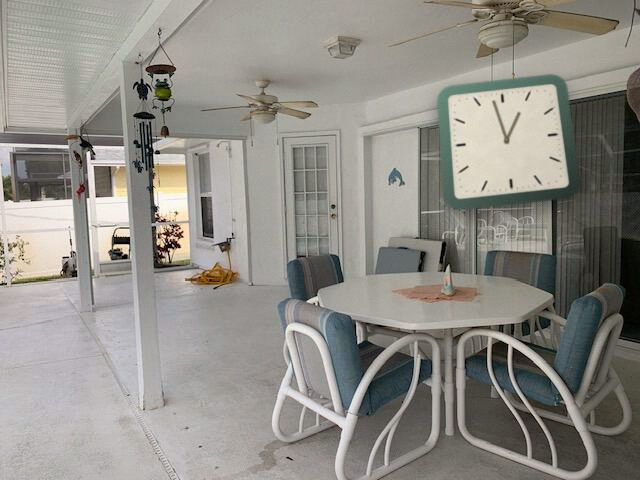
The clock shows 12:58
